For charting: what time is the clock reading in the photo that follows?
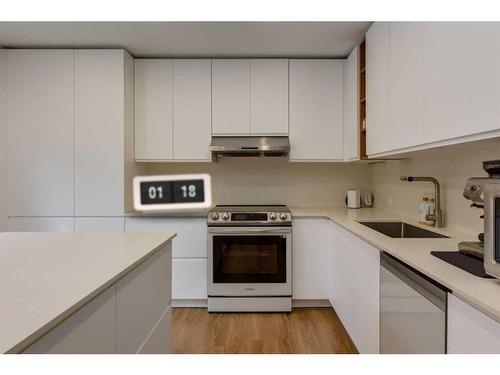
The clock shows 1:18
